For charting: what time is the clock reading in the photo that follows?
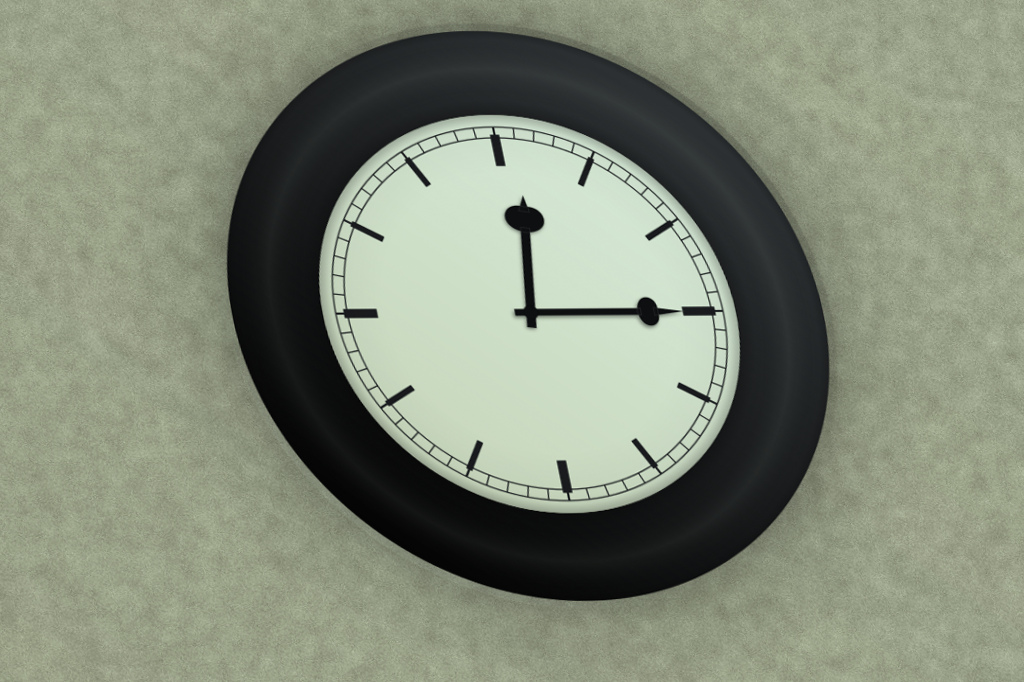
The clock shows 12:15
